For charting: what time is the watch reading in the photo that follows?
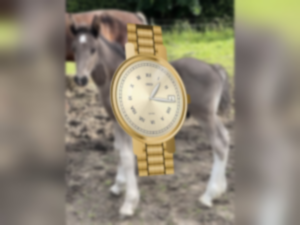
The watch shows 1:16
